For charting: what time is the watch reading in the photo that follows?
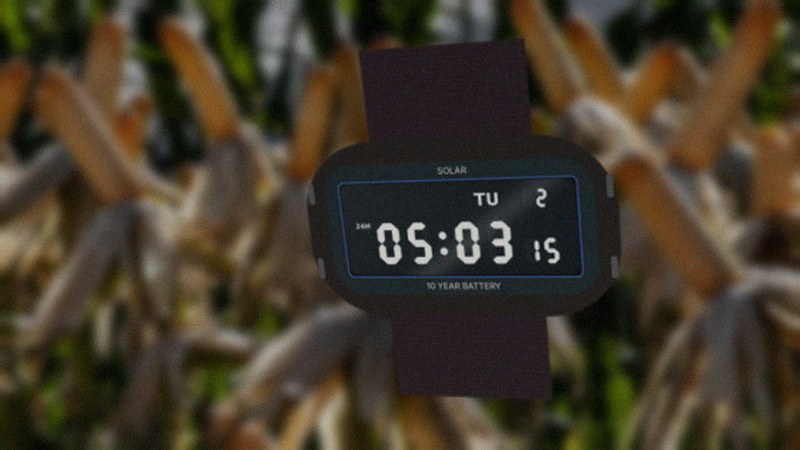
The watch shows 5:03:15
